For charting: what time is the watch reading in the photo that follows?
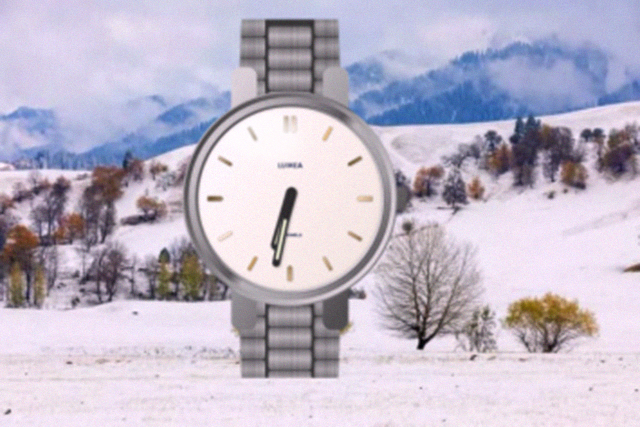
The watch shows 6:32
